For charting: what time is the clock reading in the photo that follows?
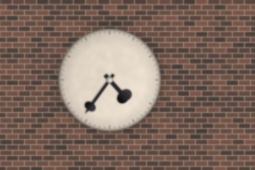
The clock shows 4:36
